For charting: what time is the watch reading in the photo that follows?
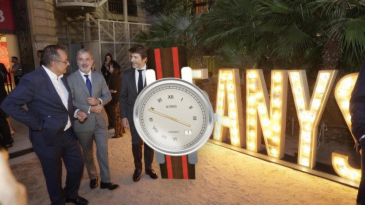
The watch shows 3:49
